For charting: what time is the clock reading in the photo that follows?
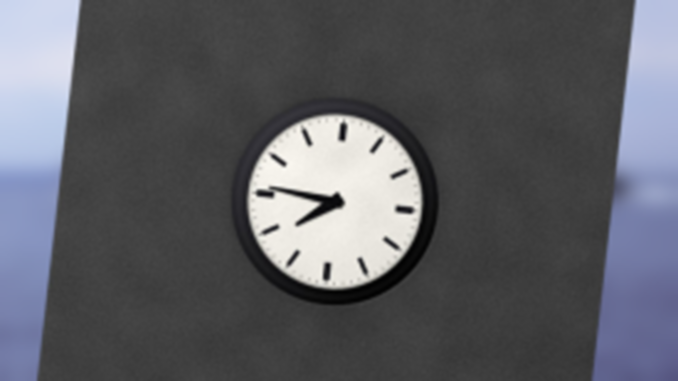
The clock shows 7:46
